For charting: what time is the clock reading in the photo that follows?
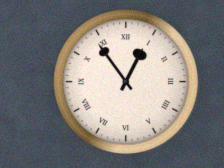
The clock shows 12:54
